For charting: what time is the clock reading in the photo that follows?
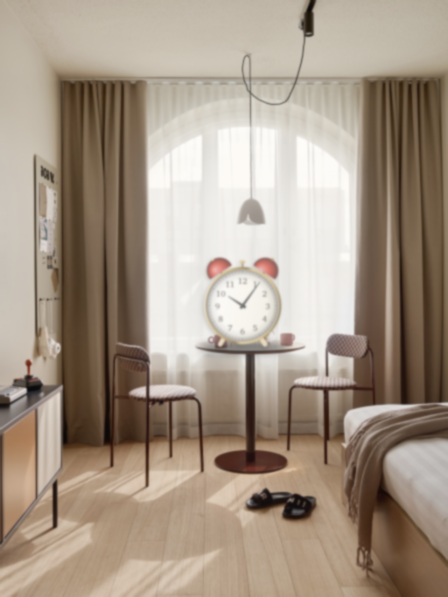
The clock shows 10:06
